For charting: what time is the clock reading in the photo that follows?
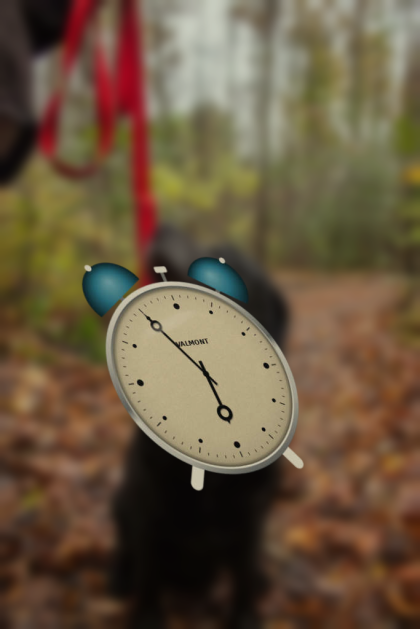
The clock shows 5:55
